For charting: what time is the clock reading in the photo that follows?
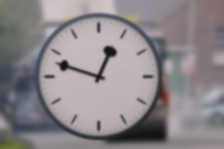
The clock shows 12:48
